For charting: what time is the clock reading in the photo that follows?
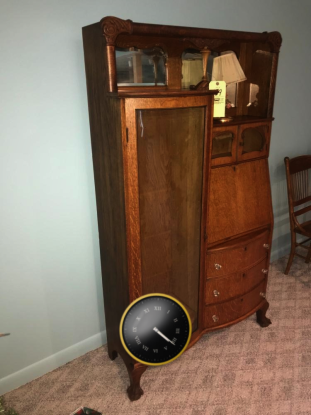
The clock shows 4:21
